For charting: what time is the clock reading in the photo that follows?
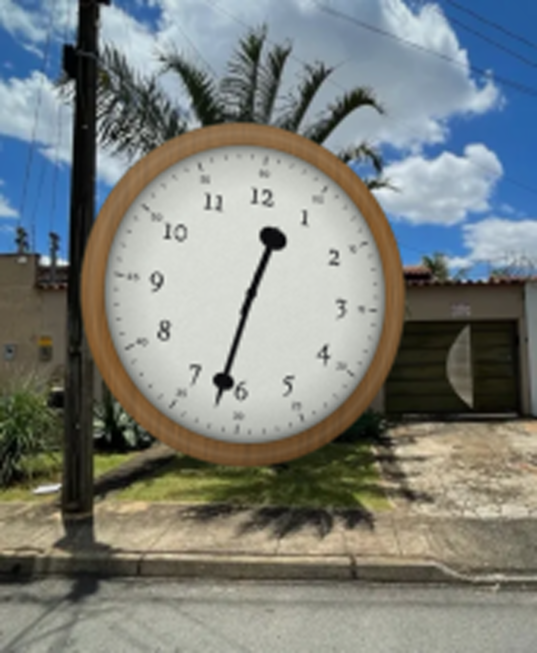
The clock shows 12:32
